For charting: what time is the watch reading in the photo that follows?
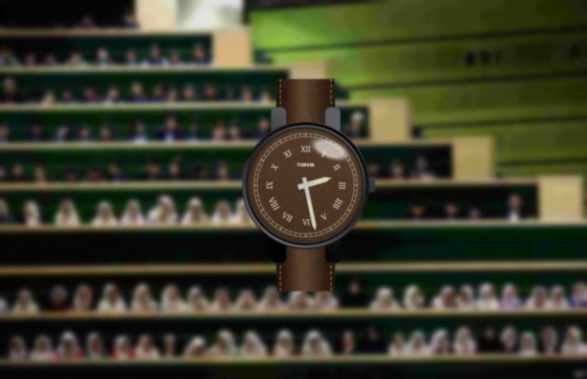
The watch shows 2:28
